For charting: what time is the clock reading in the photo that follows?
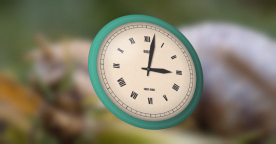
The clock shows 3:02
